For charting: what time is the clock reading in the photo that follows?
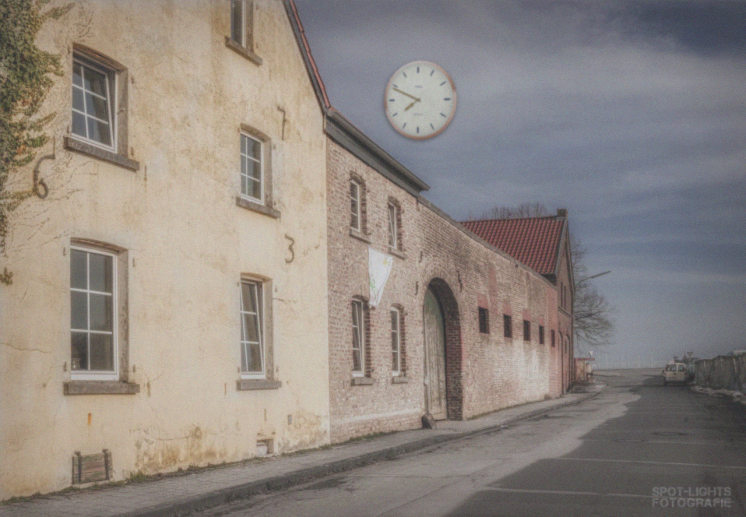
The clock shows 7:49
